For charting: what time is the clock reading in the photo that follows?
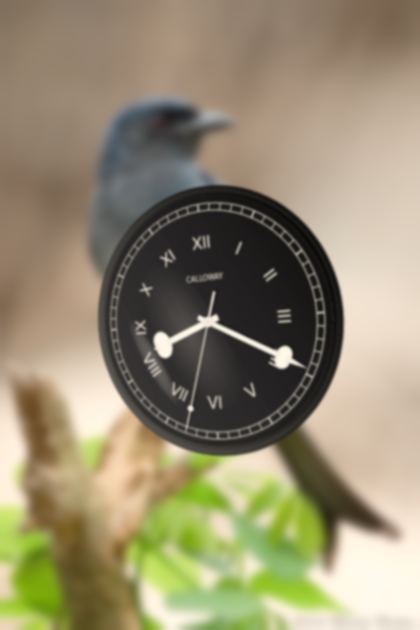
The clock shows 8:19:33
